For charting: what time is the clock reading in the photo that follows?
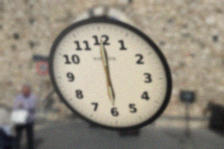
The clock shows 6:00
